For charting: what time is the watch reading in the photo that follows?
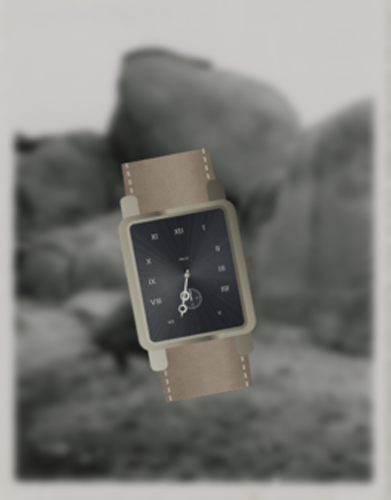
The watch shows 6:33
